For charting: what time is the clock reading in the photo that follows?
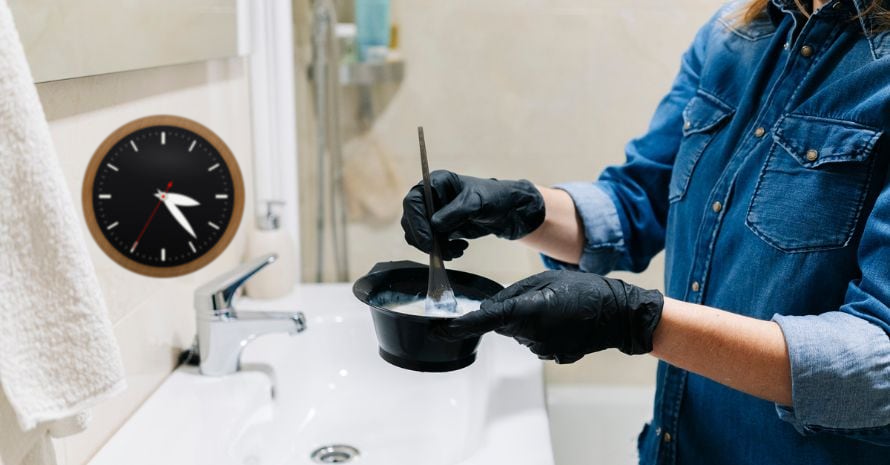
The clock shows 3:23:35
